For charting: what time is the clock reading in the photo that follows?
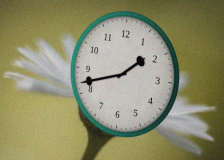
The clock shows 1:42
